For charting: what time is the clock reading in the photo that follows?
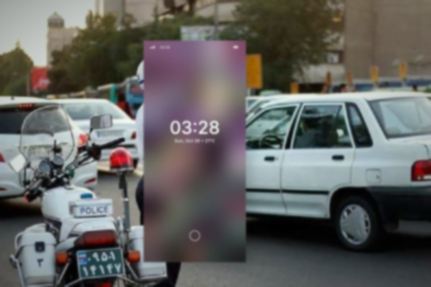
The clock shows 3:28
